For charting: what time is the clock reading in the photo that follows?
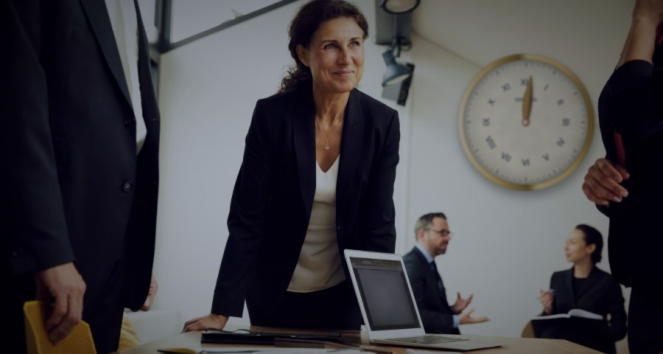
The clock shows 12:01
